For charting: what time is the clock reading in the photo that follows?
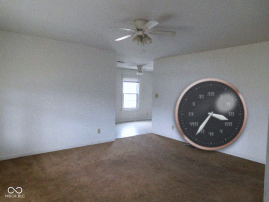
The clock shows 3:36
